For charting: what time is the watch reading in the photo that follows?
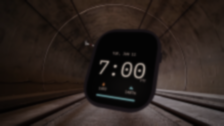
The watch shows 7:00
